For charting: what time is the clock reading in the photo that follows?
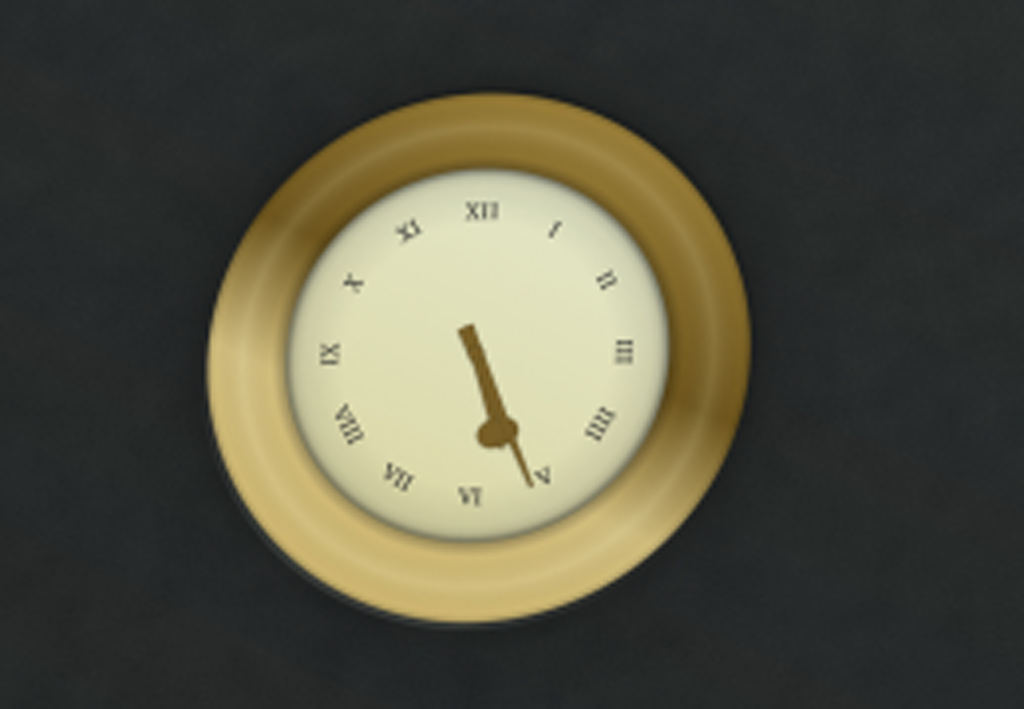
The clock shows 5:26
